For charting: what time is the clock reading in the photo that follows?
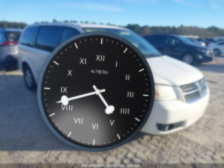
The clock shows 4:42
